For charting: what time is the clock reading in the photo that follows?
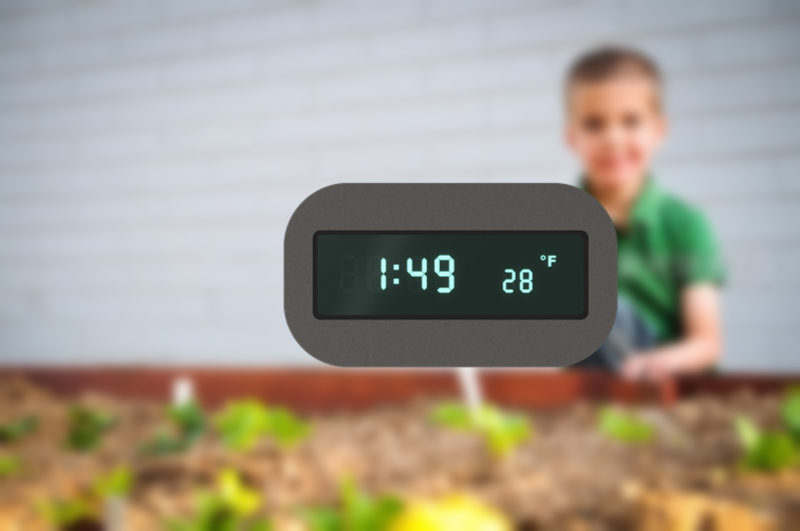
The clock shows 1:49
